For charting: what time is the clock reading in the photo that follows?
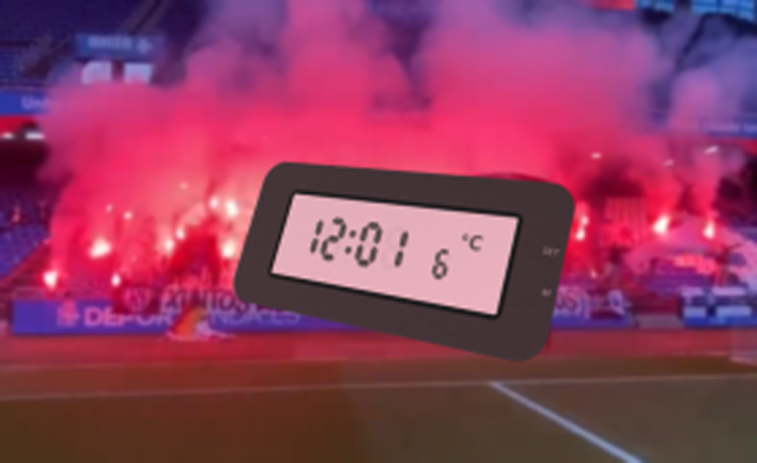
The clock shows 12:01
